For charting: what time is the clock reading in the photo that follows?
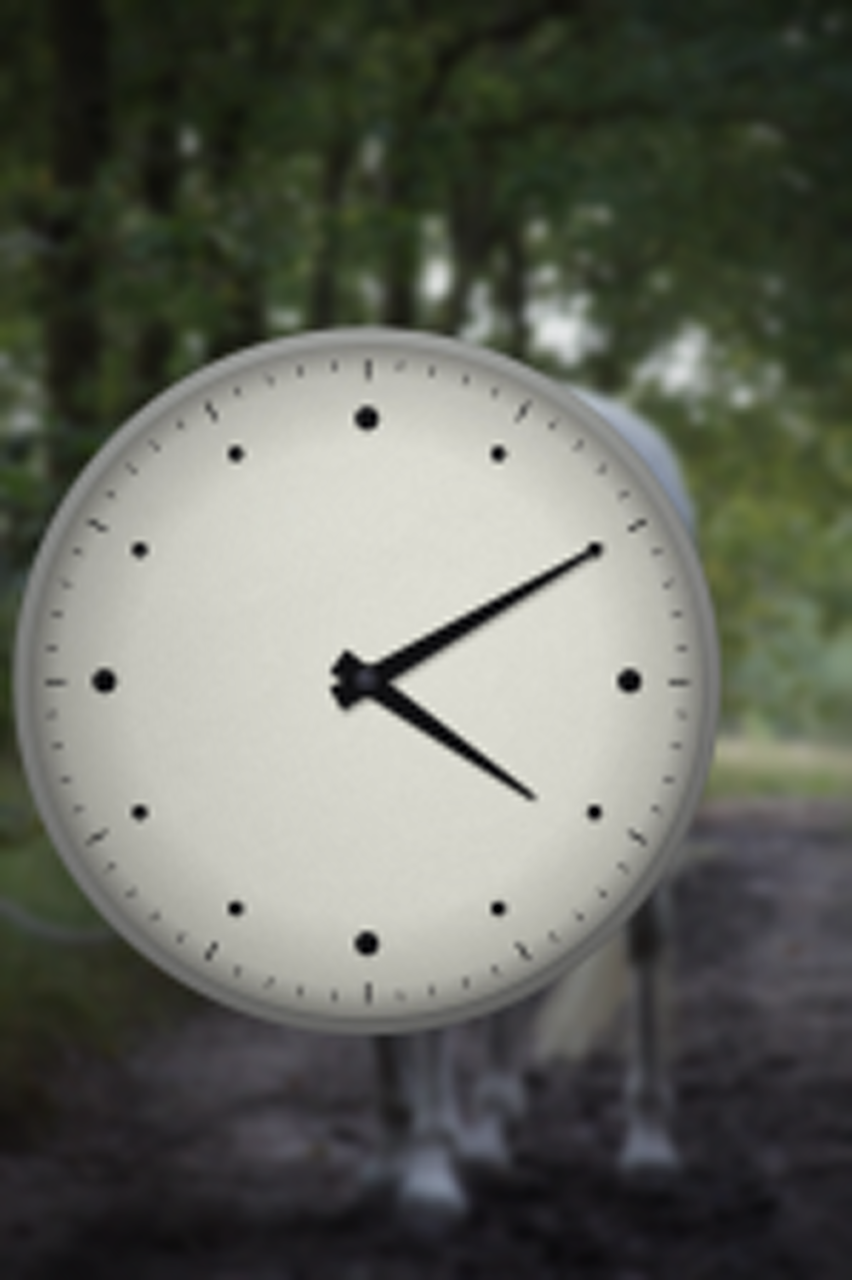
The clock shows 4:10
